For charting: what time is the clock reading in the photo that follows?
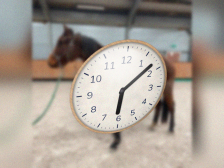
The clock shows 6:08
